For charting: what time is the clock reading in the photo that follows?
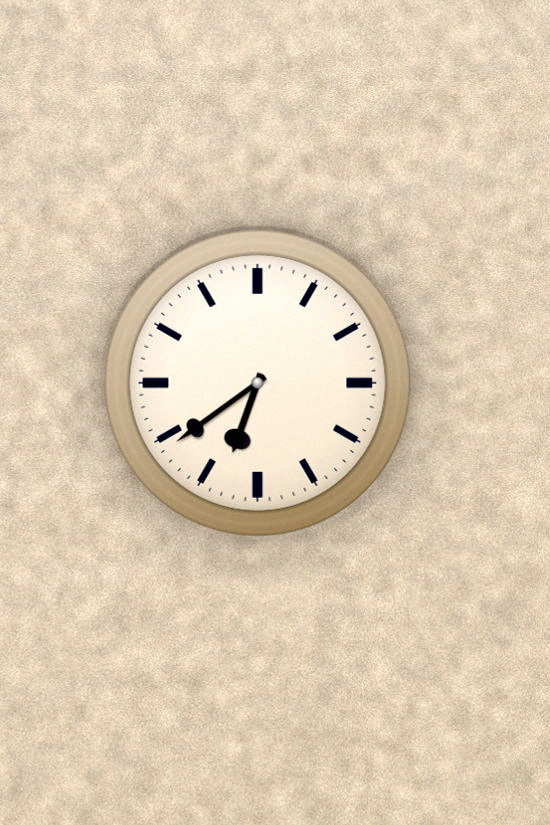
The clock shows 6:39
